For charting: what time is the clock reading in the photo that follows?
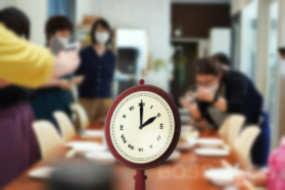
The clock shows 2:00
